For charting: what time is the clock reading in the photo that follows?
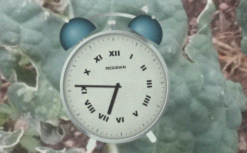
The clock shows 6:46
